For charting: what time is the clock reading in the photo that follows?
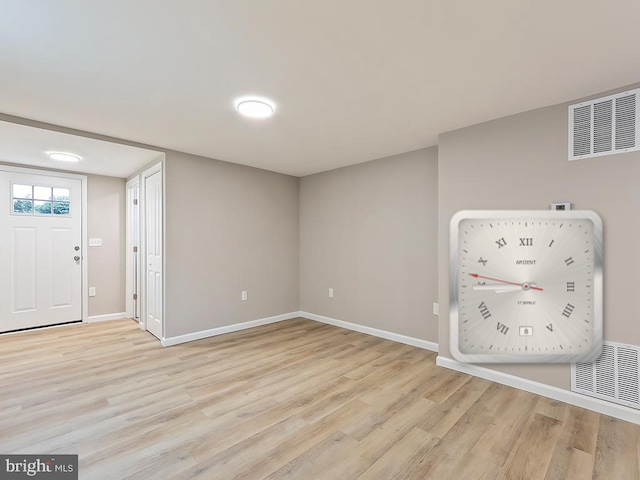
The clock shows 8:44:47
